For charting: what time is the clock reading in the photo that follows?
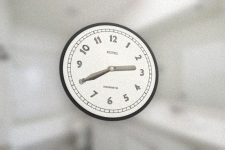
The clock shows 2:40
